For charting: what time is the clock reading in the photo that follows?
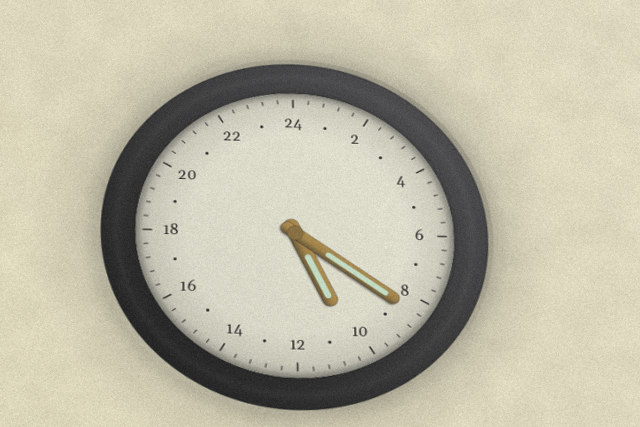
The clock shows 10:21
